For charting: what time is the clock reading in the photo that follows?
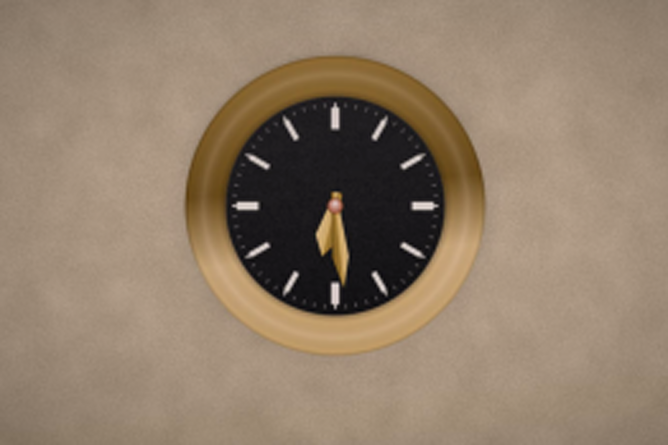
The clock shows 6:29
